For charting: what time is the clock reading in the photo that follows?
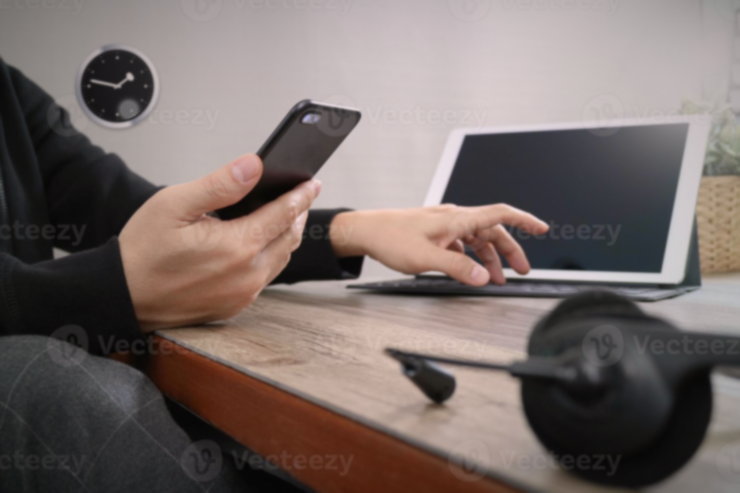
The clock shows 1:47
